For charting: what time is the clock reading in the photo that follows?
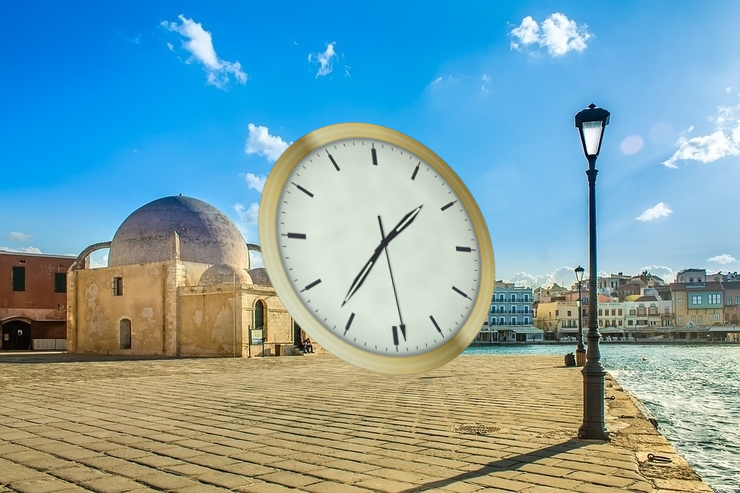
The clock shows 1:36:29
